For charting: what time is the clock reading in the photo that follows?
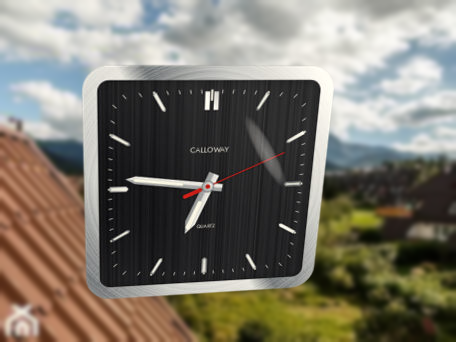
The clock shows 6:46:11
